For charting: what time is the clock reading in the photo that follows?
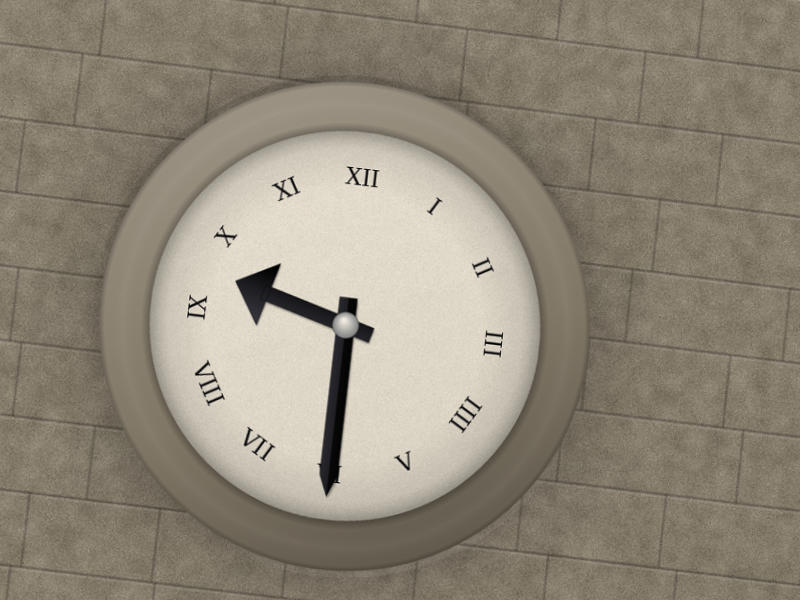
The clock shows 9:30
